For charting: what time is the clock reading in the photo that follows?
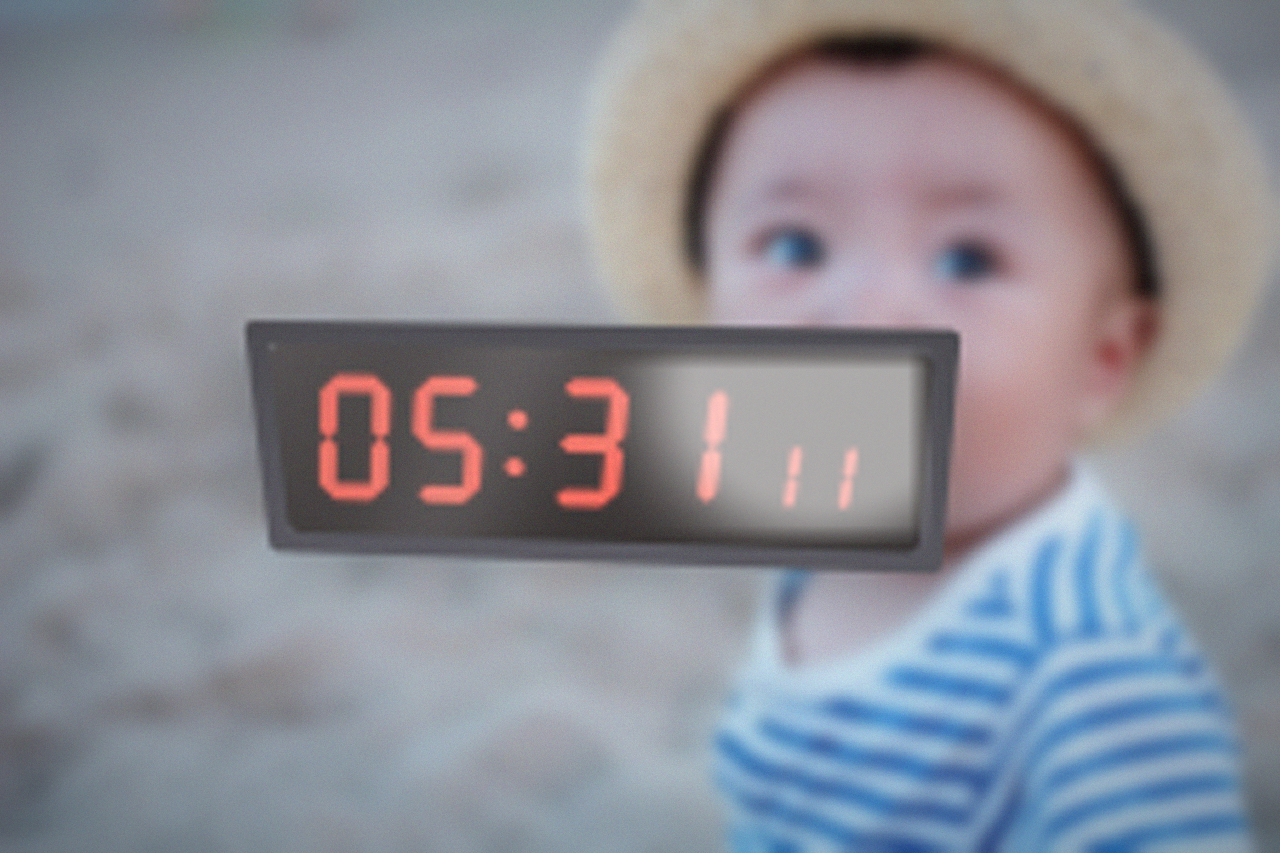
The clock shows 5:31:11
